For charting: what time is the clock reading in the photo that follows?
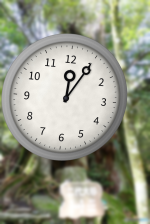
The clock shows 12:05
